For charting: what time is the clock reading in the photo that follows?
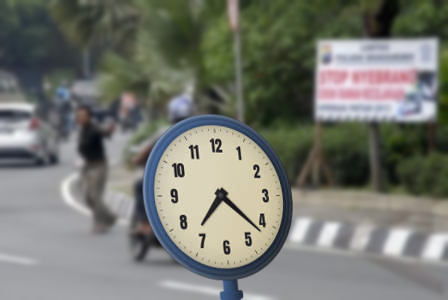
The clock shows 7:22
